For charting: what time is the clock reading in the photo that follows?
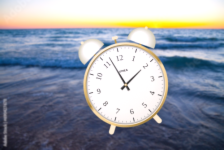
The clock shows 1:57
